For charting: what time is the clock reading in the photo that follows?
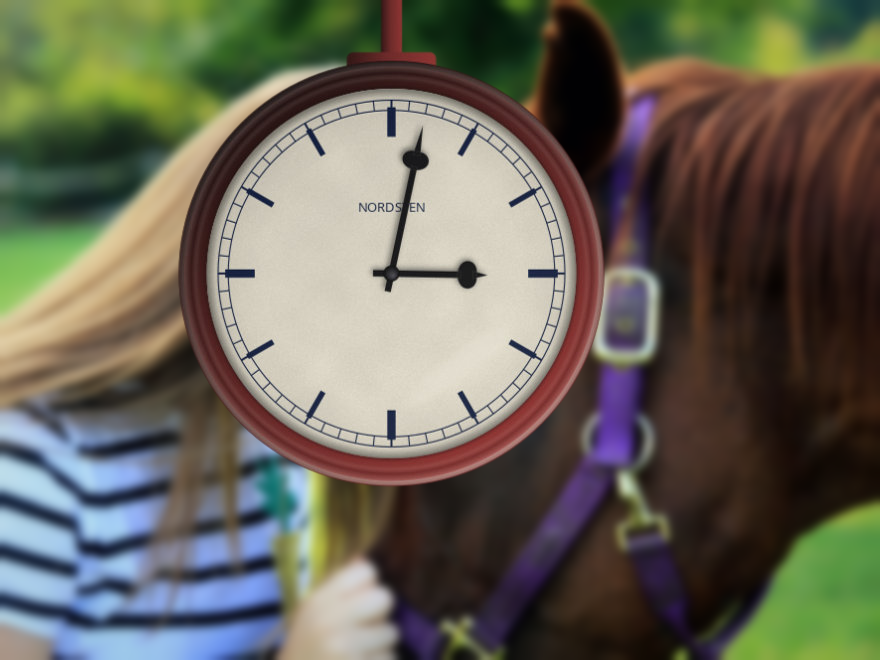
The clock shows 3:02
